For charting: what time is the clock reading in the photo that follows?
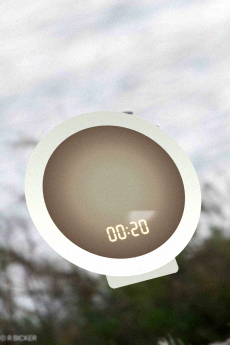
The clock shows 0:20
